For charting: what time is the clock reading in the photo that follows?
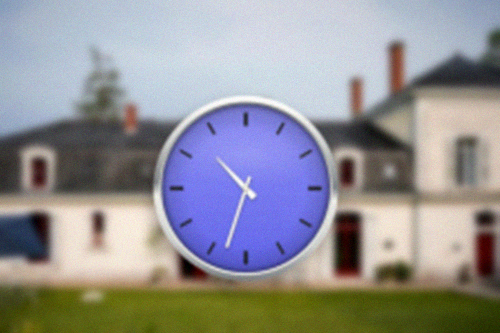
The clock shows 10:33
